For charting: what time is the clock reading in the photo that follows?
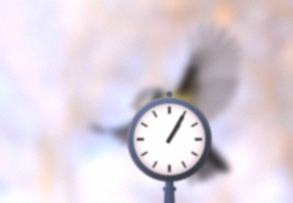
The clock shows 1:05
